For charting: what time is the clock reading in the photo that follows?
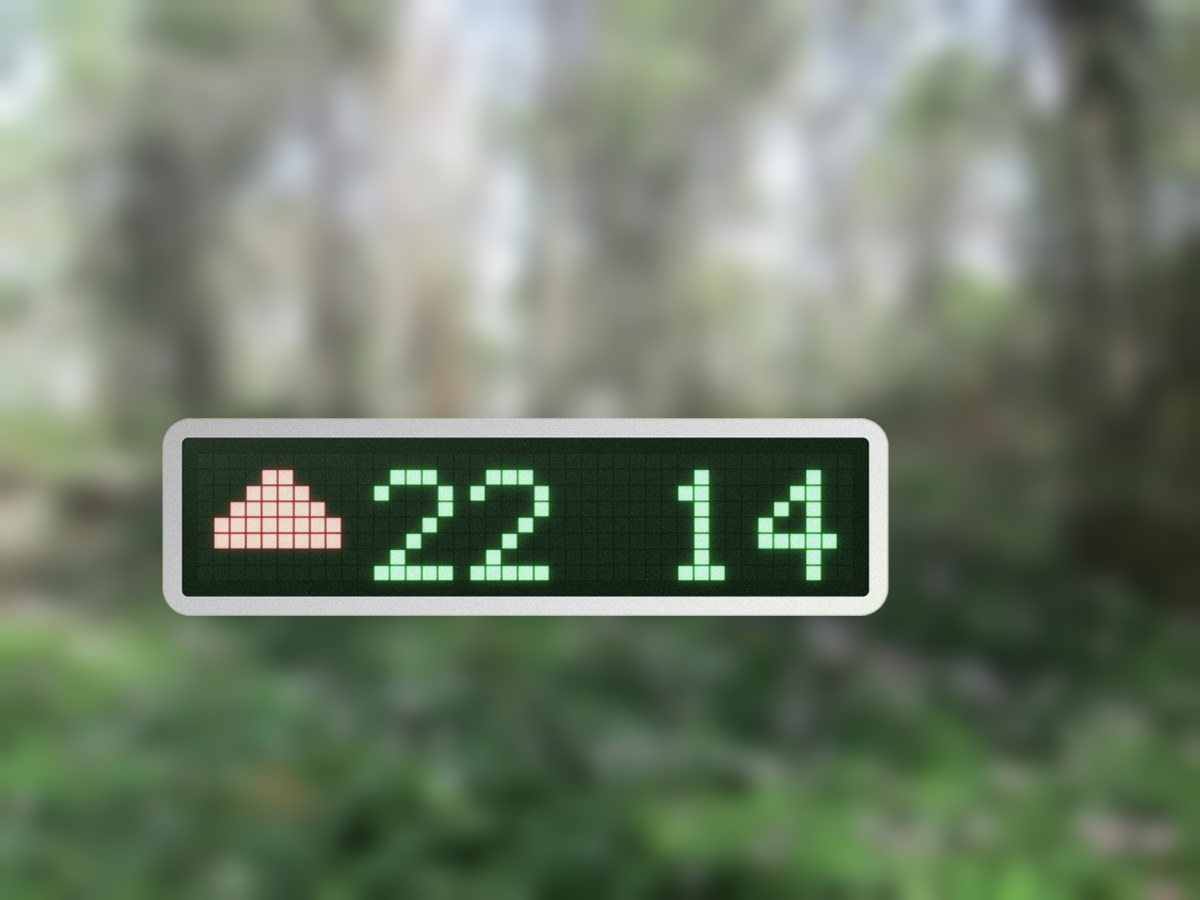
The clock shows 22:14
